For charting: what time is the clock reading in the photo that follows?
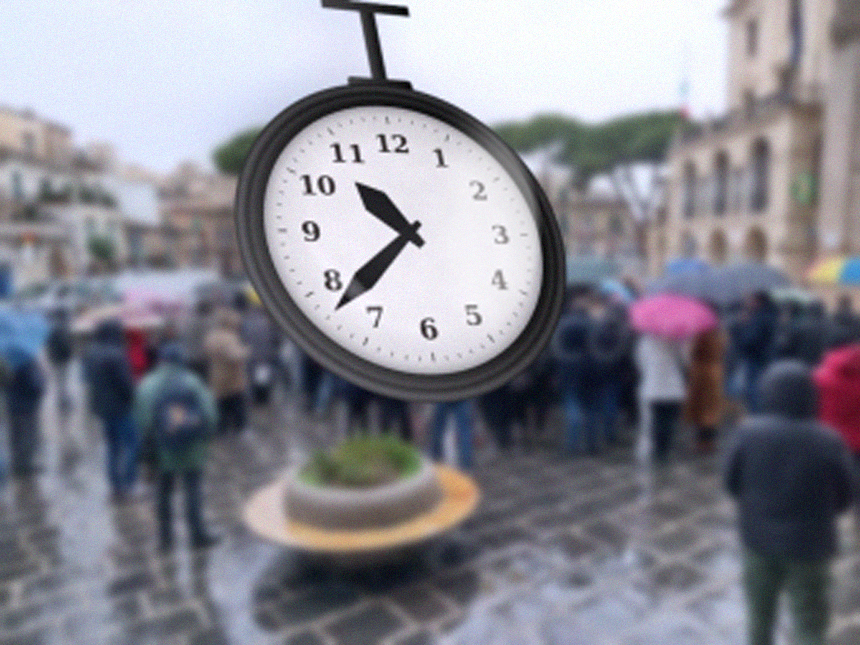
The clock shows 10:38
